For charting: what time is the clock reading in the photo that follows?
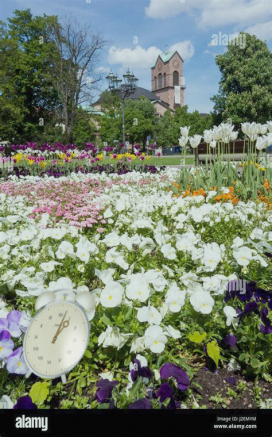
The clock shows 1:02
